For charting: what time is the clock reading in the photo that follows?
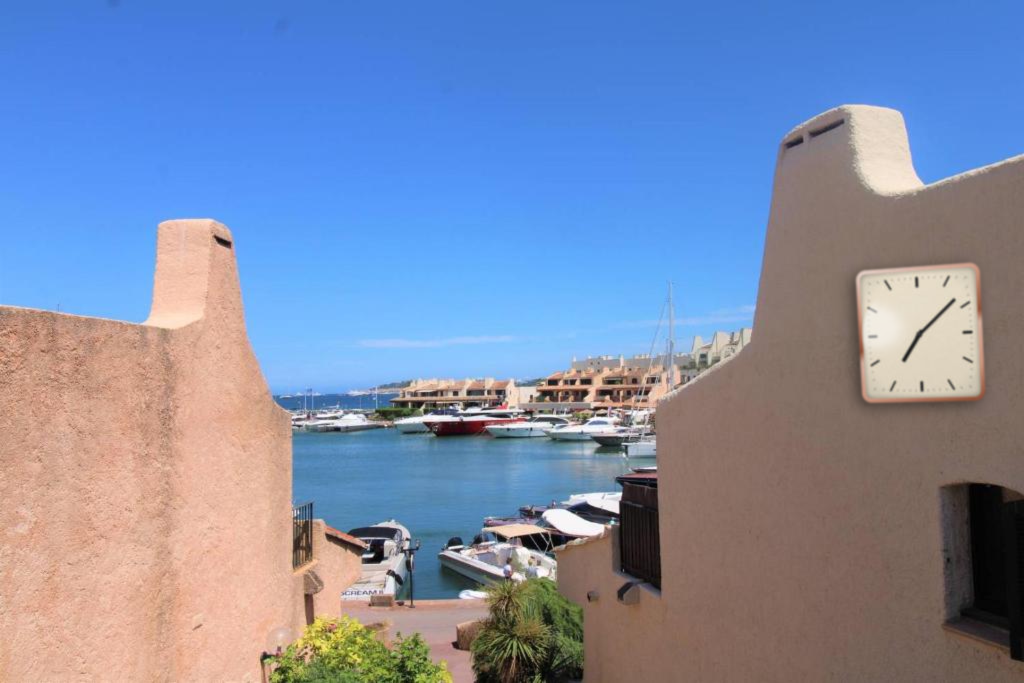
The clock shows 7:08
